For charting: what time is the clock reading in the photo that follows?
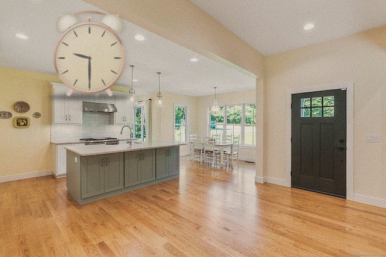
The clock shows 9:30
